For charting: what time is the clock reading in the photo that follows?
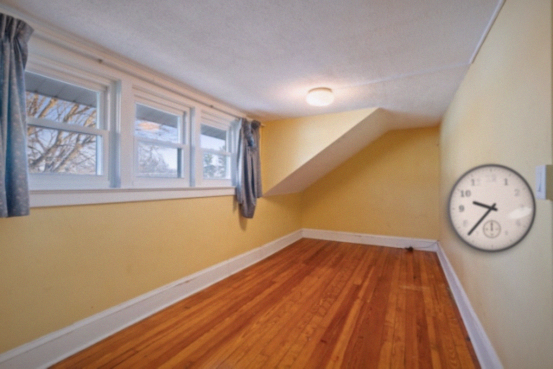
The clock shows 9:37
